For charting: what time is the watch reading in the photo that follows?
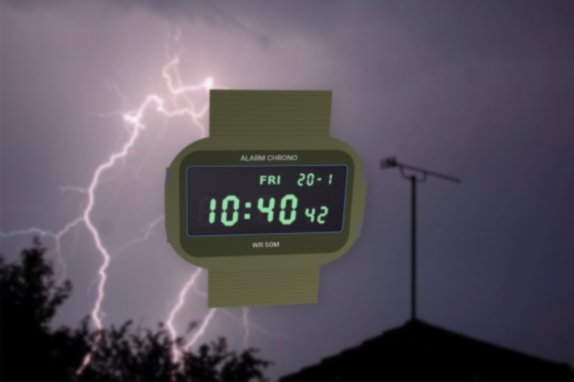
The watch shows 10:40:42
